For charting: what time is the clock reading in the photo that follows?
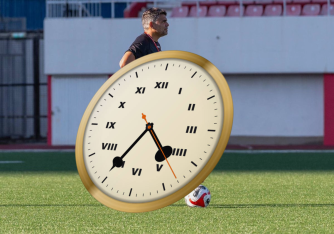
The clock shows 4:35:23
